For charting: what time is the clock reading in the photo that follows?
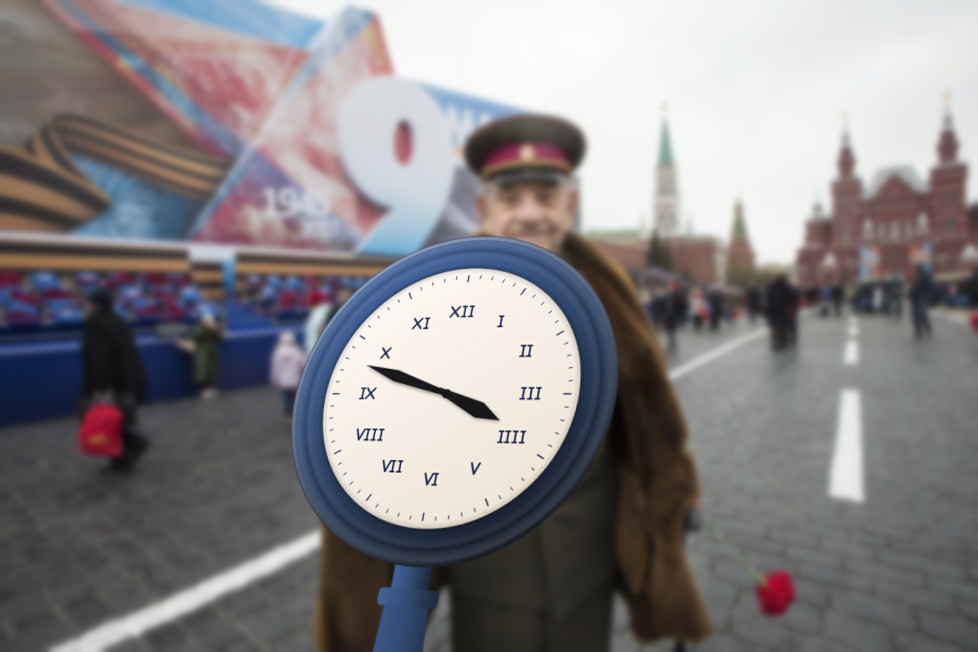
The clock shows 3:48
